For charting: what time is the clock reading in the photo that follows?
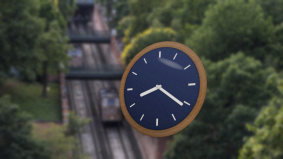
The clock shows 8:21
